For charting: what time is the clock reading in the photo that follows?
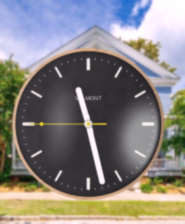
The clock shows 11:27:45
